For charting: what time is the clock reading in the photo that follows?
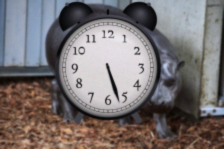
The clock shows 5:27
